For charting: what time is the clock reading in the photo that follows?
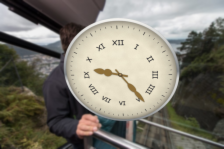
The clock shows 9:24
